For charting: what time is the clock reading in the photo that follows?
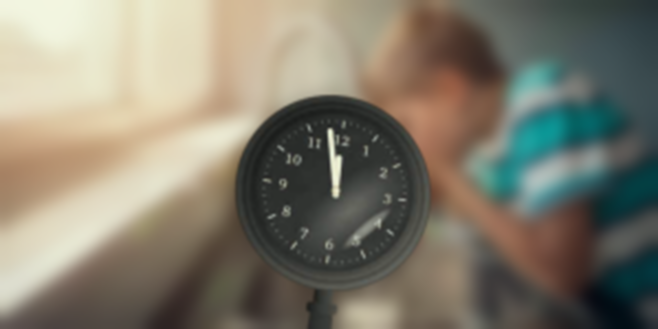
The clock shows 11:58
